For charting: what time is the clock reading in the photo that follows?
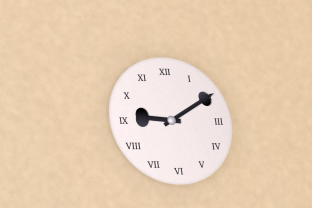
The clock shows 9:10
